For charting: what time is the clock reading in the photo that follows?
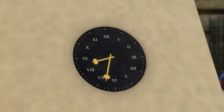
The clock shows 8:33
